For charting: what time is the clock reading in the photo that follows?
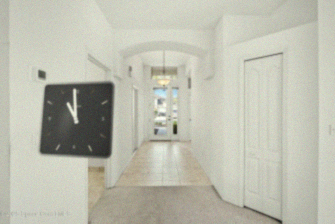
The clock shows 10:59
